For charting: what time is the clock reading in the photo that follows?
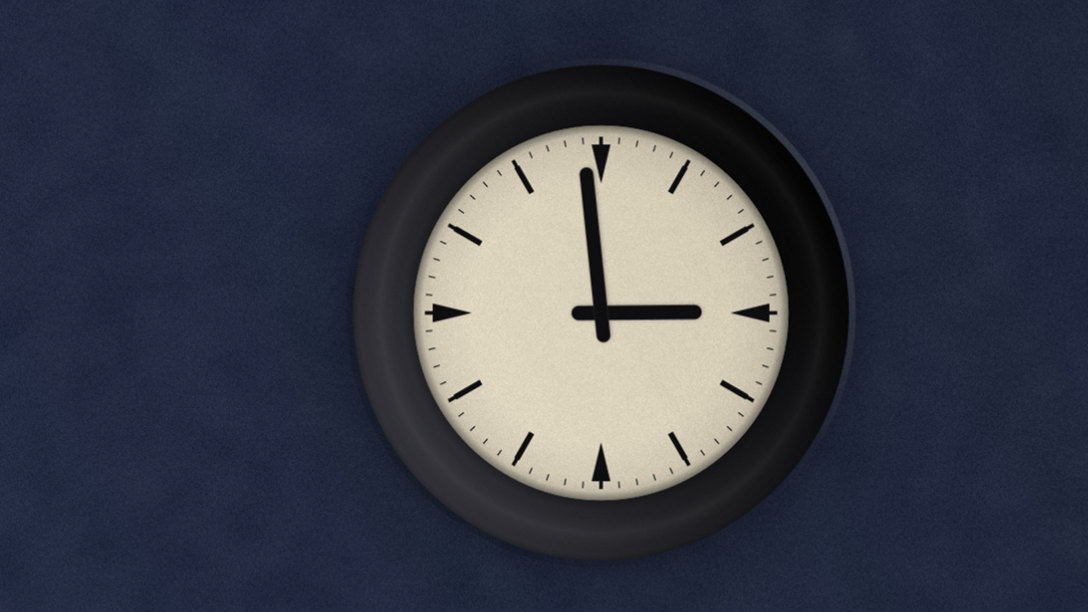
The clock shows 2:59
